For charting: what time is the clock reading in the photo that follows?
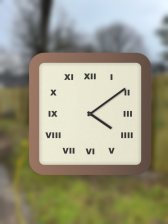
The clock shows 4:09
